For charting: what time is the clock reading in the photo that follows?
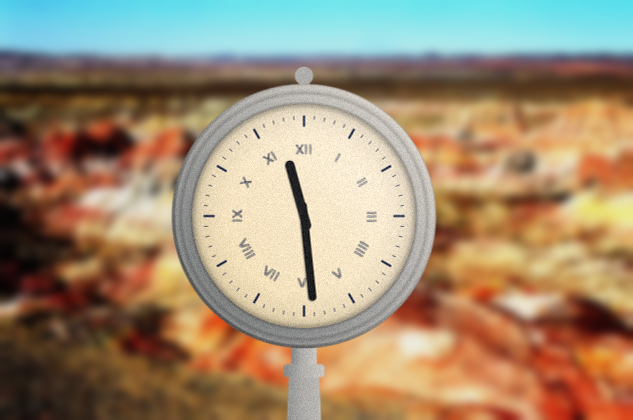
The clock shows 11:29
